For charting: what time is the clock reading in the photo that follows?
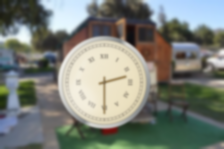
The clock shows 2:30
